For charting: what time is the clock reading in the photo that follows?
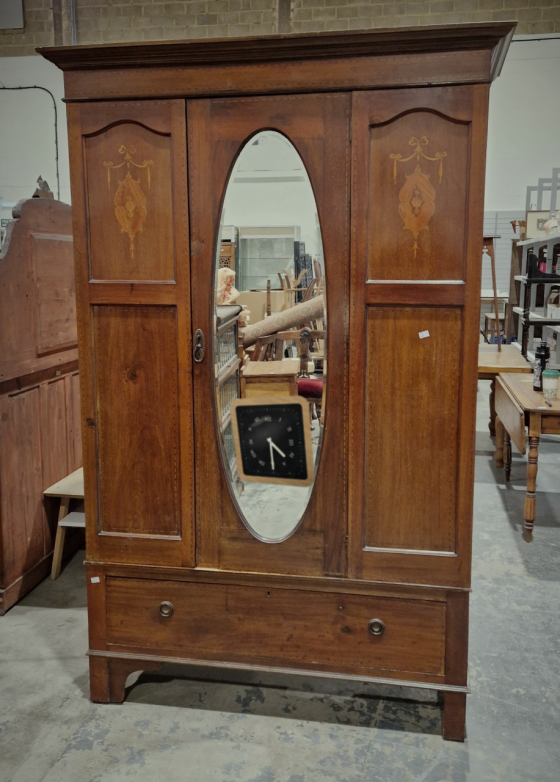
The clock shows 4:30
